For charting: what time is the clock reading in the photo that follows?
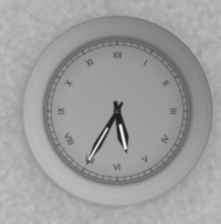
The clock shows 5:35
